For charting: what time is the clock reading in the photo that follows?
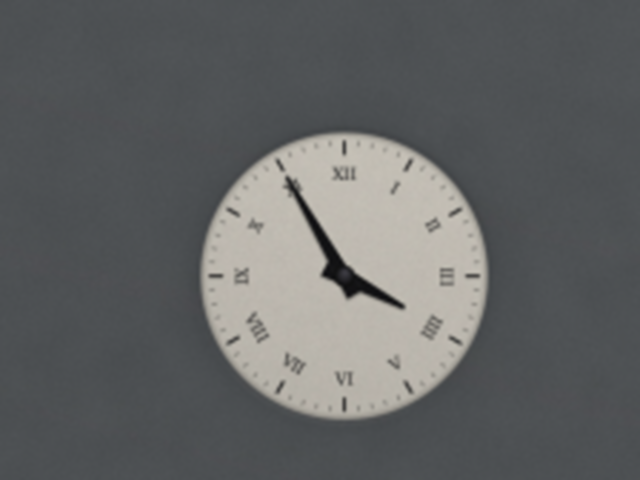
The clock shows 3:55
